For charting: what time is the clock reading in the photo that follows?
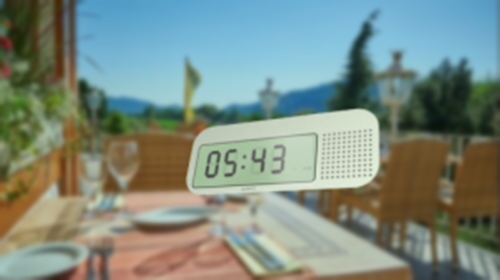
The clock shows 5:43
